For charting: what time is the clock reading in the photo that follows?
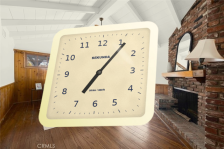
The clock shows 7:06
